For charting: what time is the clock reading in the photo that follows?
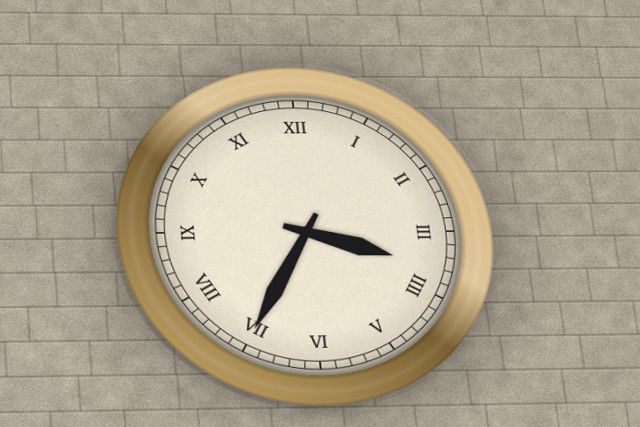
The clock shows 3:35
